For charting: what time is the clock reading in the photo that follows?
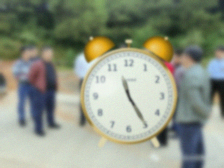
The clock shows 11:25
